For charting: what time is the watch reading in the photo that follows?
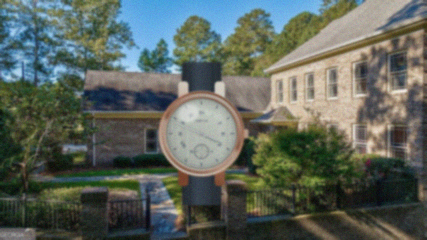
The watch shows 3:49
